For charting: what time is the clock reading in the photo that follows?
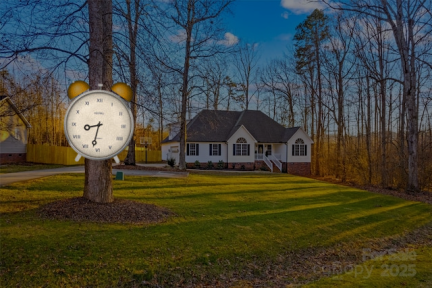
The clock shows 8:32
